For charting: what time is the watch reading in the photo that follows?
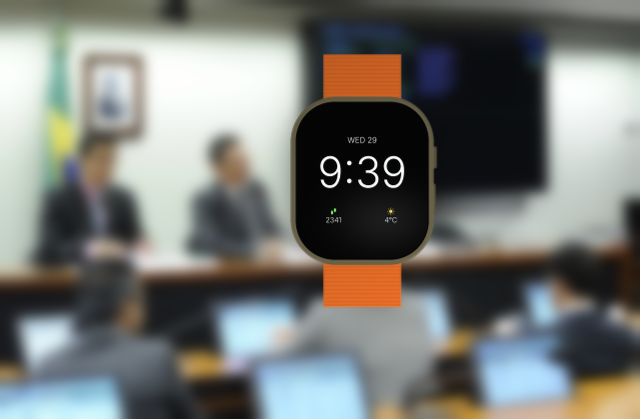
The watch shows 9:39
